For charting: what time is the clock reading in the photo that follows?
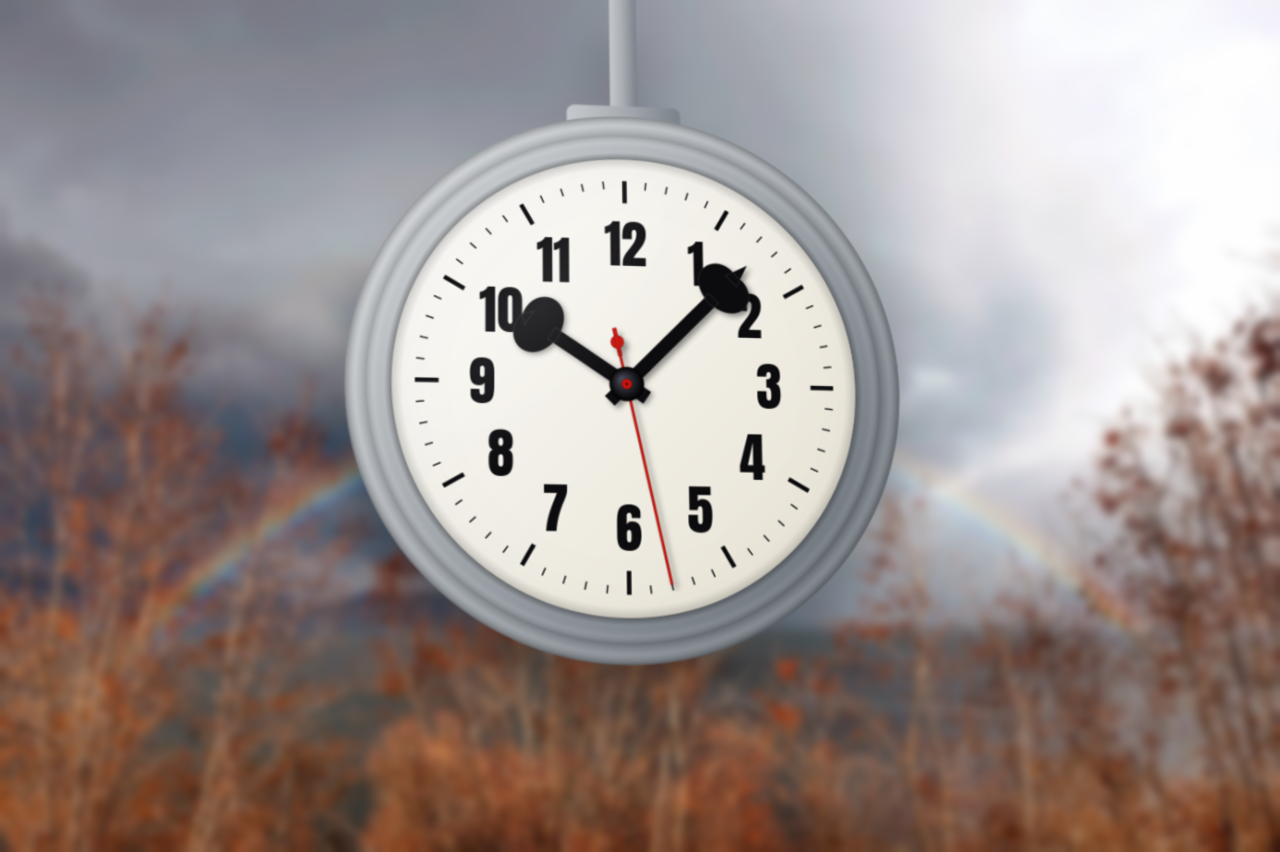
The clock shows 10:07:28
